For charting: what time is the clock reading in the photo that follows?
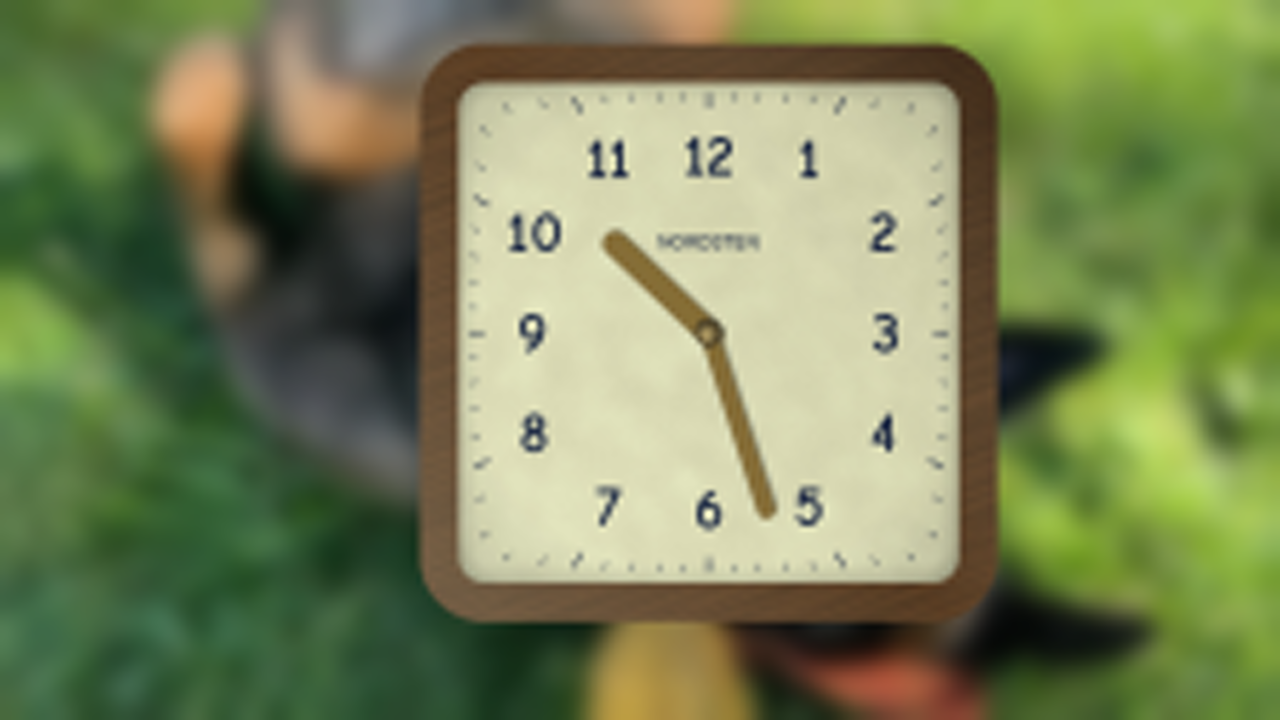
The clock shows 10:27
